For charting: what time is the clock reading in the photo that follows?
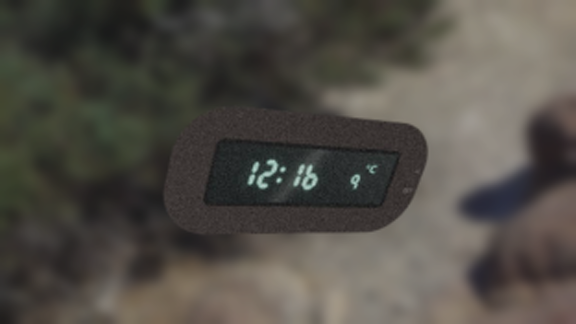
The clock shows 12:16
